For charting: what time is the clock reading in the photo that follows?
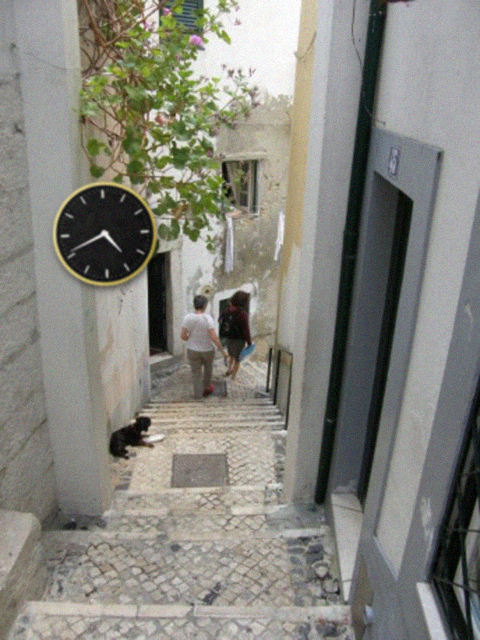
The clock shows 4:41
